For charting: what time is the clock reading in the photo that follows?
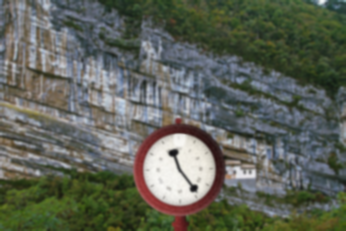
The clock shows 11:24
